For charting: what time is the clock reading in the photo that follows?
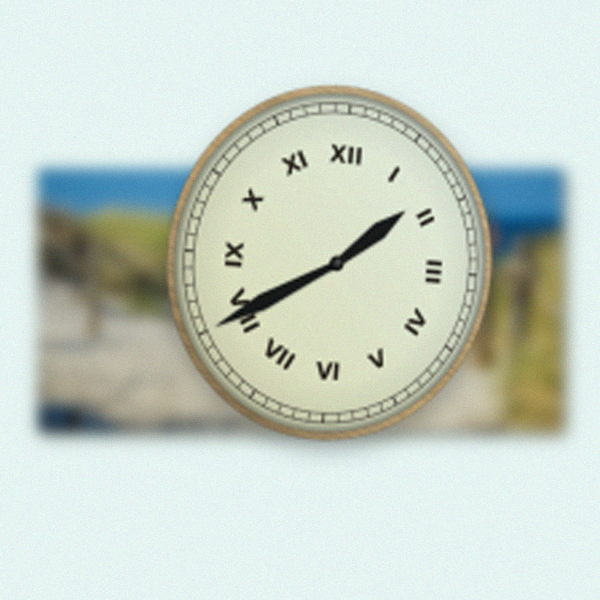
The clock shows 1:40
